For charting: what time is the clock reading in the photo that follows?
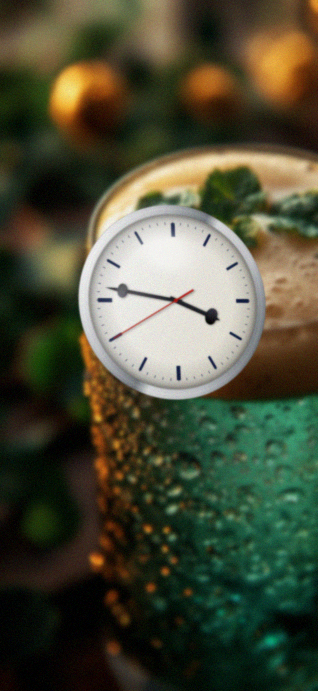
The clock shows 3:46:40
